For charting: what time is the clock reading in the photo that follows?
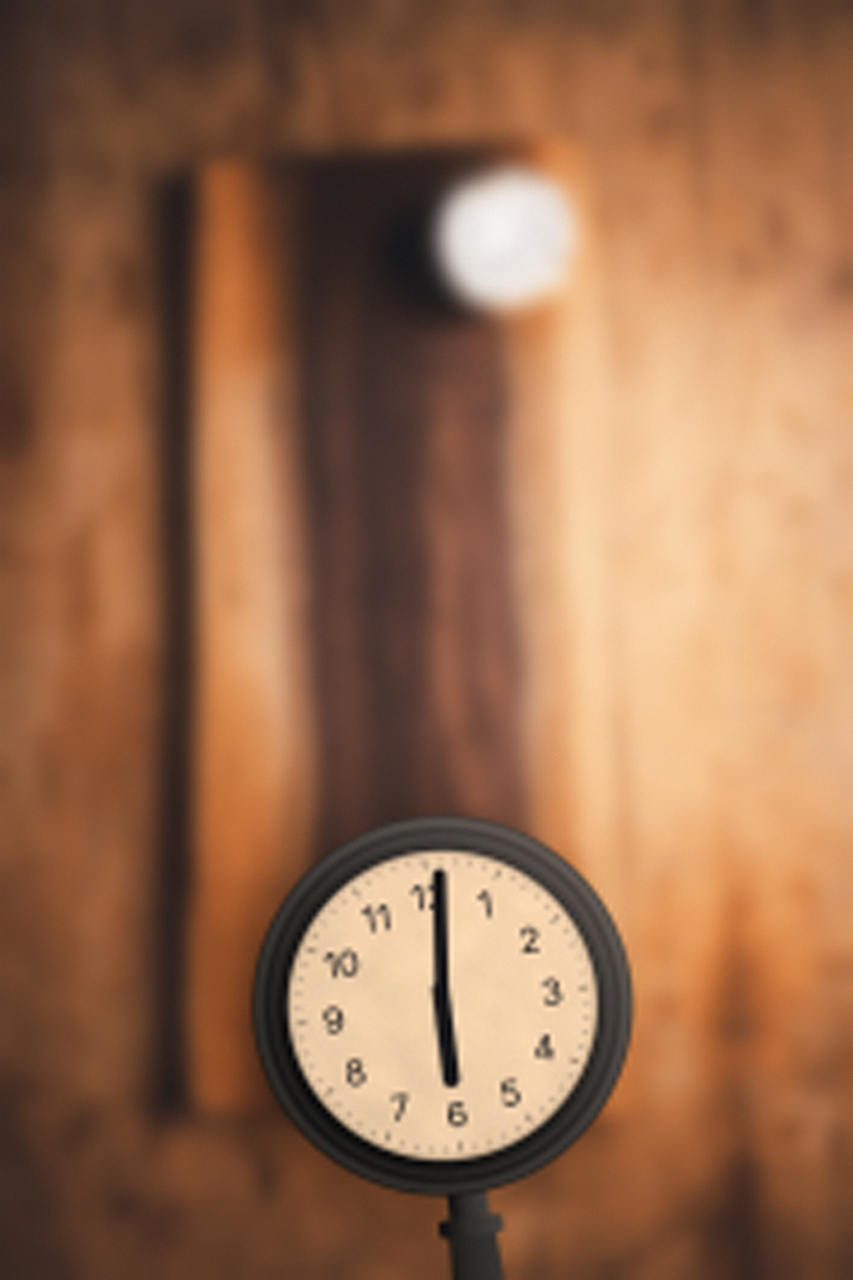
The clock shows 6:01
